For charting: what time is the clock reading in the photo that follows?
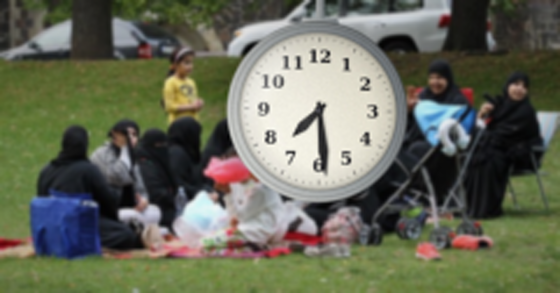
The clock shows 7:29
